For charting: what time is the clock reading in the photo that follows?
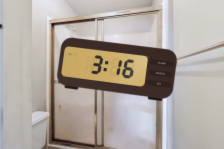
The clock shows 3:16
